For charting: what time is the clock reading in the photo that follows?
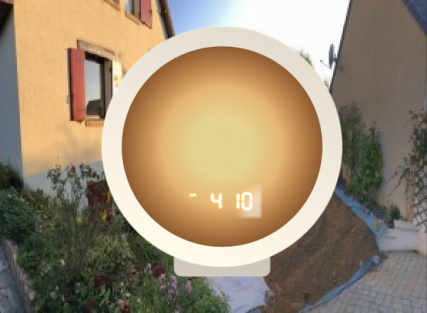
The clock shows 4:10
